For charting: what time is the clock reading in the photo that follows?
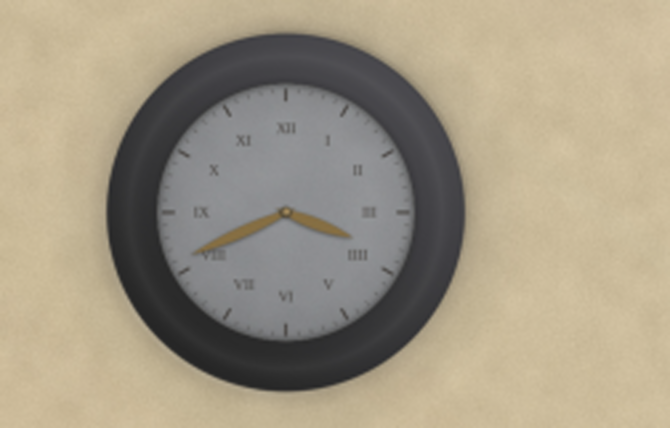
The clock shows 3:41
